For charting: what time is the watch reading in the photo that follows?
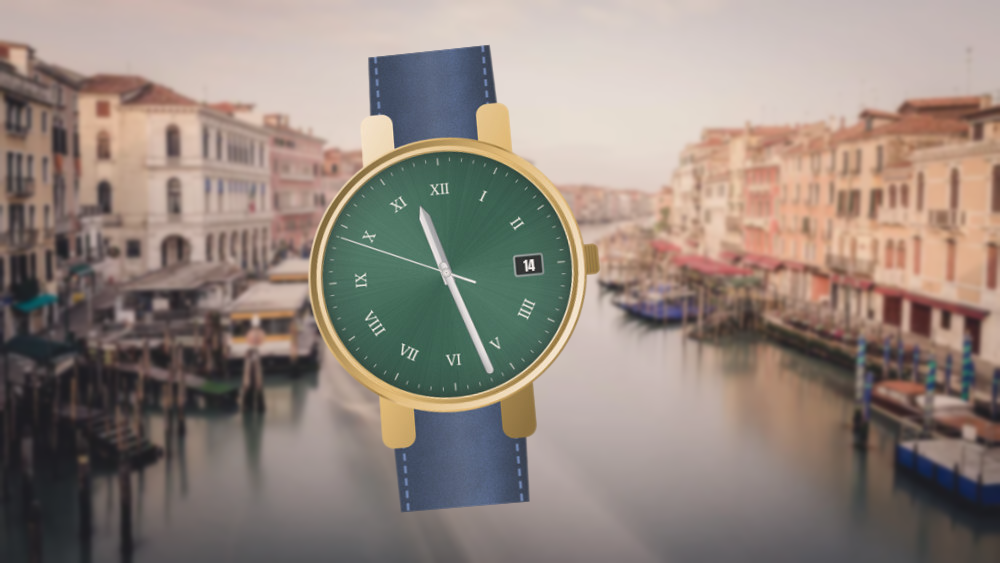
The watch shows 11:26:49
